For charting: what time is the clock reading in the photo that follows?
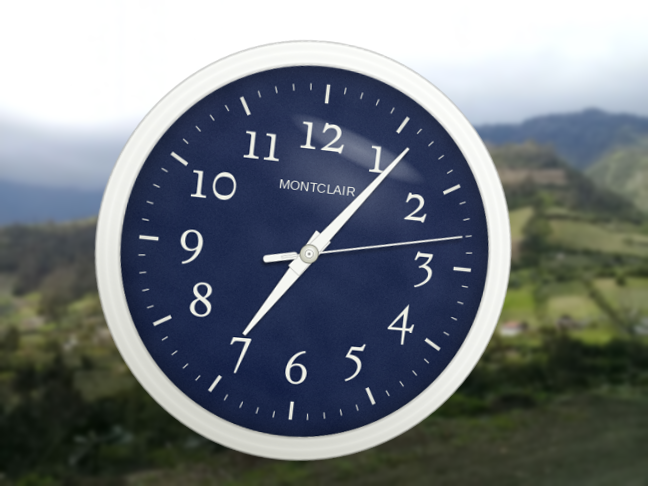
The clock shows 7:06:13
